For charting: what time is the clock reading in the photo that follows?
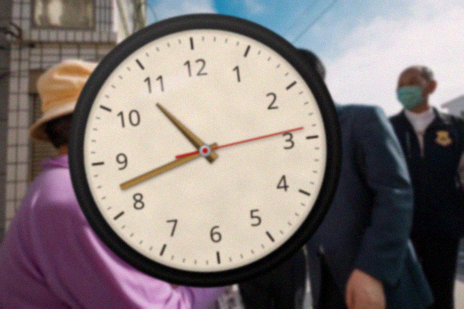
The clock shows 10:42:14
